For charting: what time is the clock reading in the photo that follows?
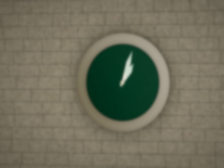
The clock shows 1:03
